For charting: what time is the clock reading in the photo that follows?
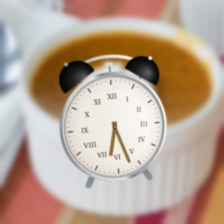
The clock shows 6:27
